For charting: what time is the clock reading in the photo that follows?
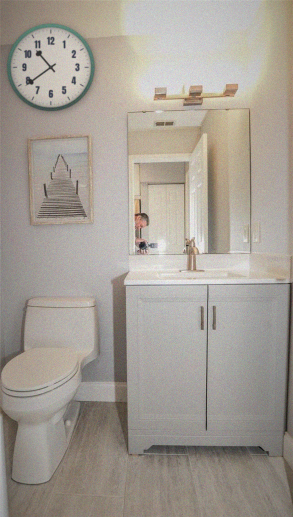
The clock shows 10:39
